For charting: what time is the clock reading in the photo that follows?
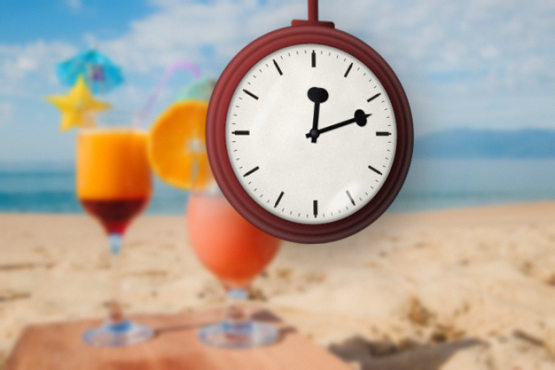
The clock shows 12:12
